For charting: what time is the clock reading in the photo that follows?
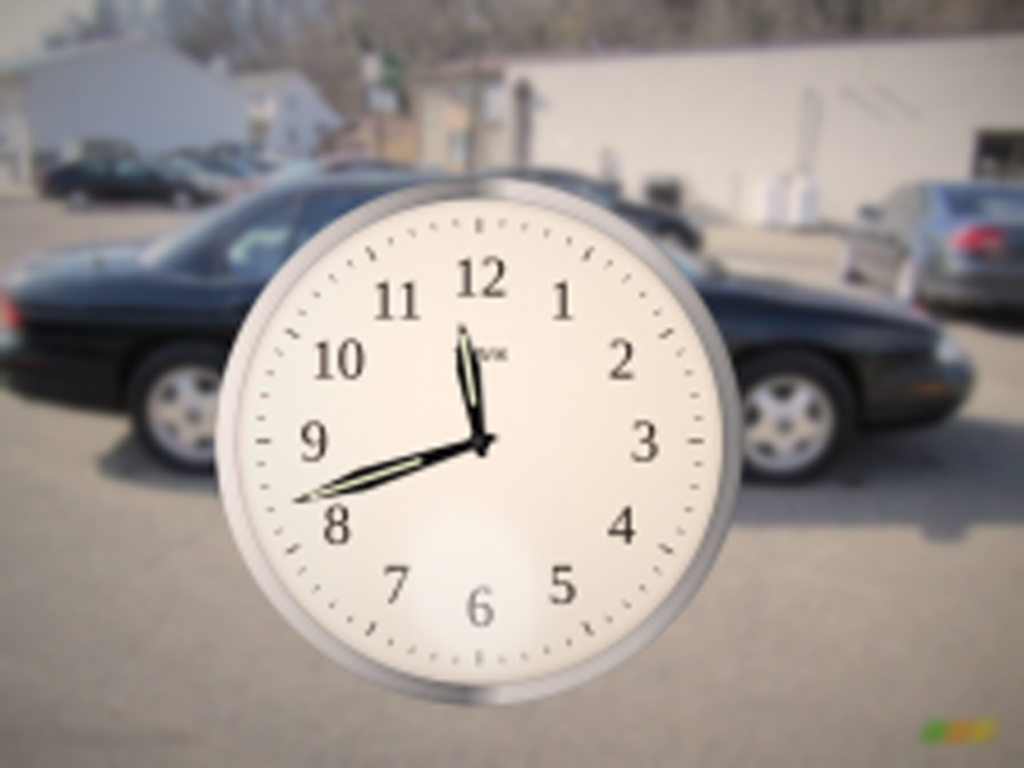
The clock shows 11:42
